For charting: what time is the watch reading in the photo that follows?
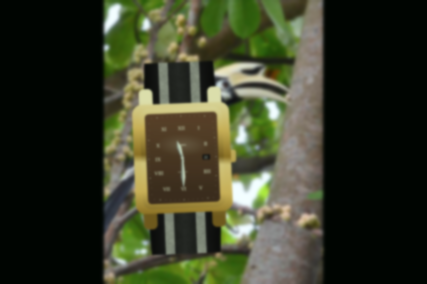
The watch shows 11:30
